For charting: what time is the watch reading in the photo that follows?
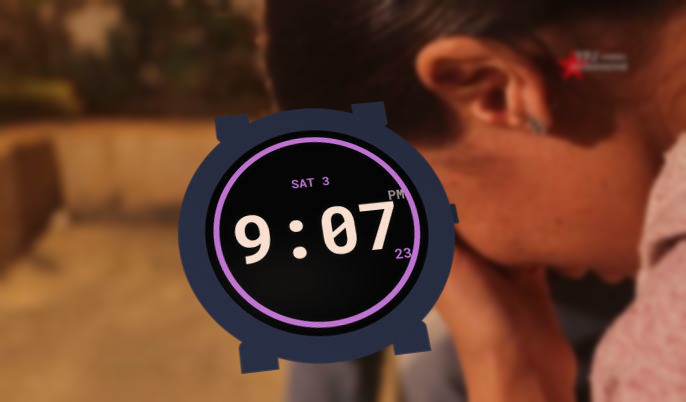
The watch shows 9:07:23
